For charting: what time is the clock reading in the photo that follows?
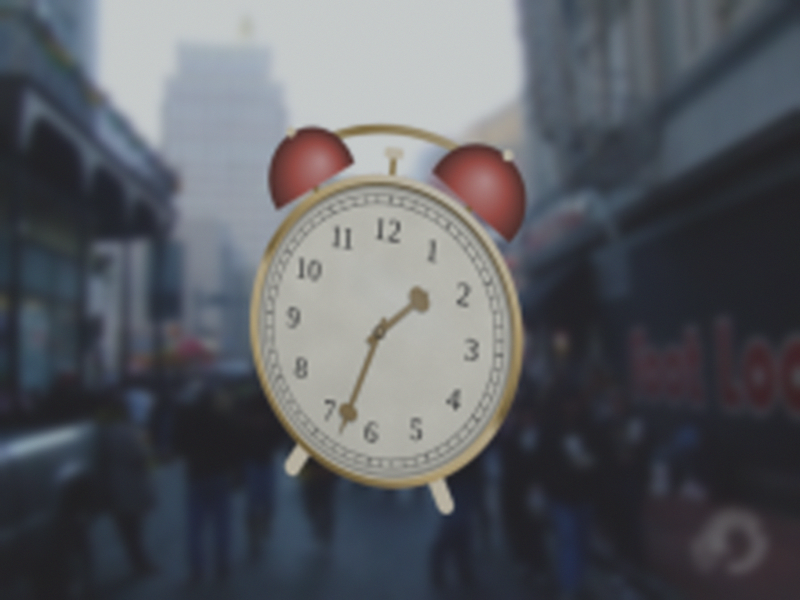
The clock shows 1:33
